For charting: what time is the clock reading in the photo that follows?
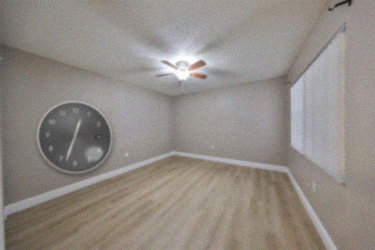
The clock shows 12:33
